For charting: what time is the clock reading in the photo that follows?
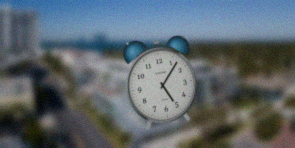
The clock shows 5:07
